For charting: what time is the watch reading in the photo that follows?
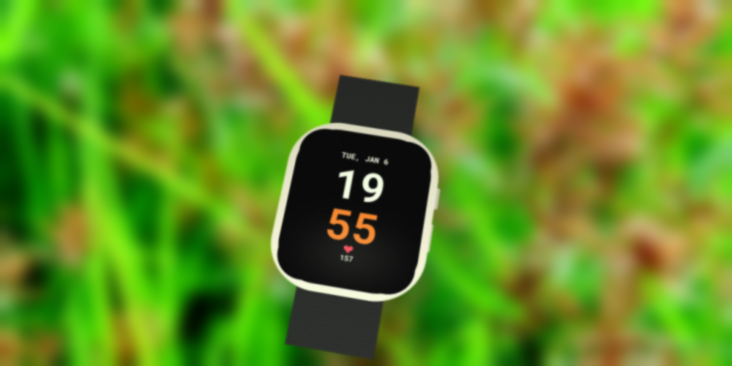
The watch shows 19:55
